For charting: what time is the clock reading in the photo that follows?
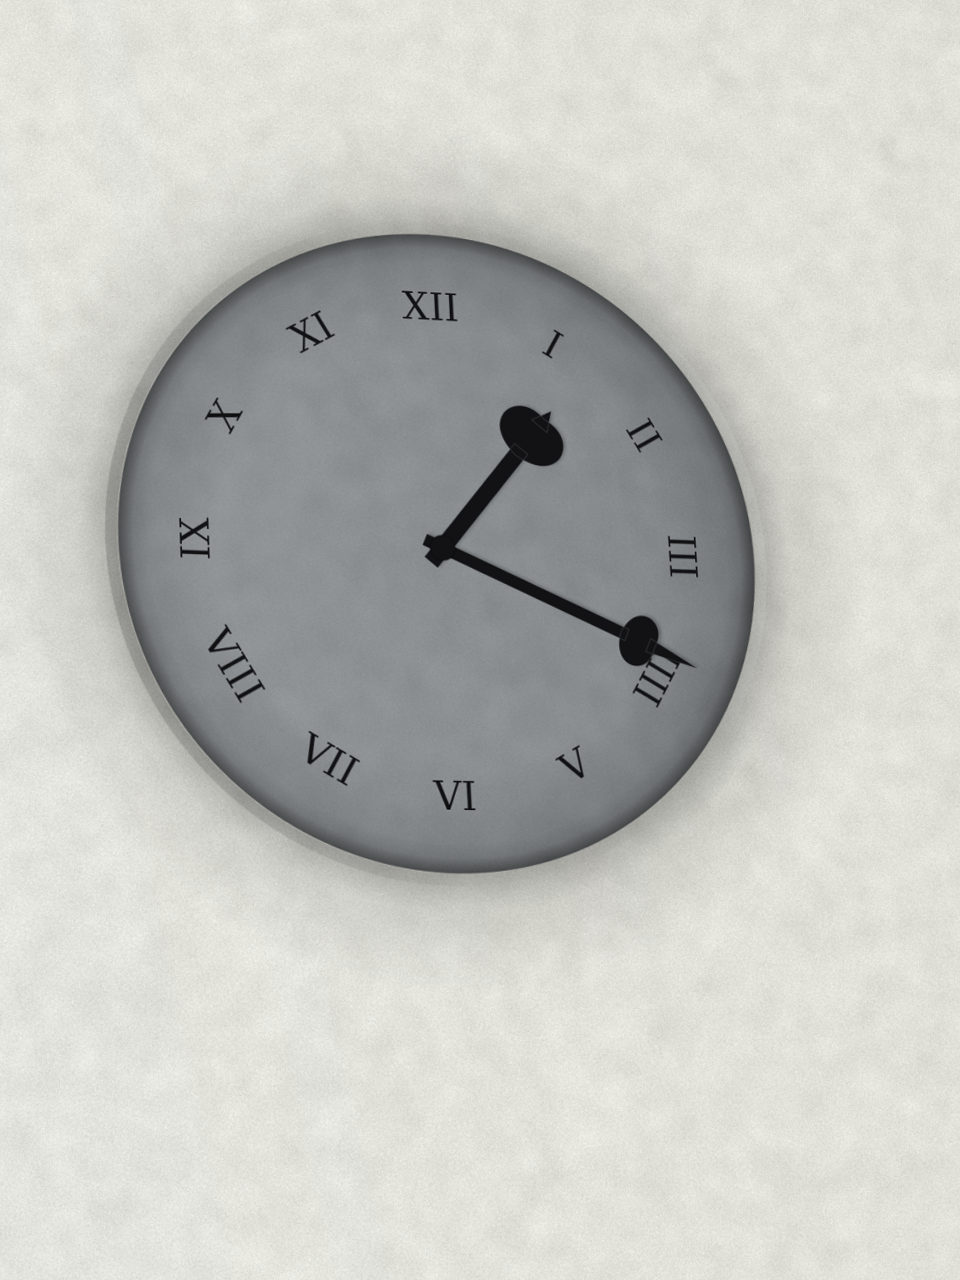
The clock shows 1:19
